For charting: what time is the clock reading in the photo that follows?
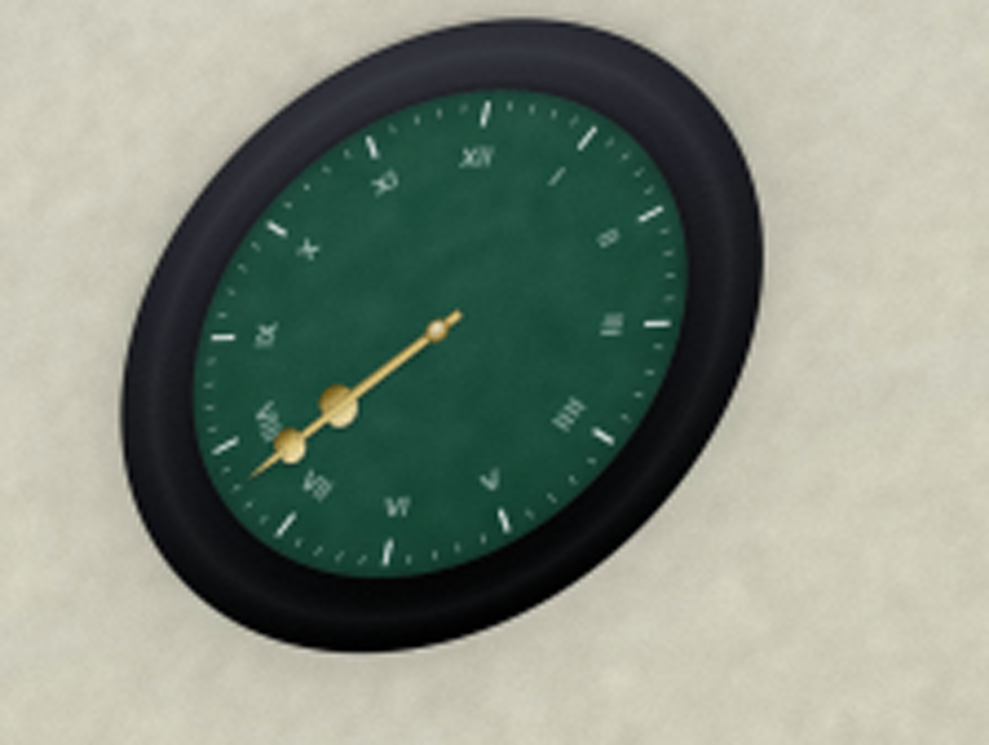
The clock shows 7:38
